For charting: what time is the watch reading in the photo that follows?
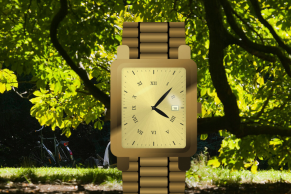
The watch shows 4:07
